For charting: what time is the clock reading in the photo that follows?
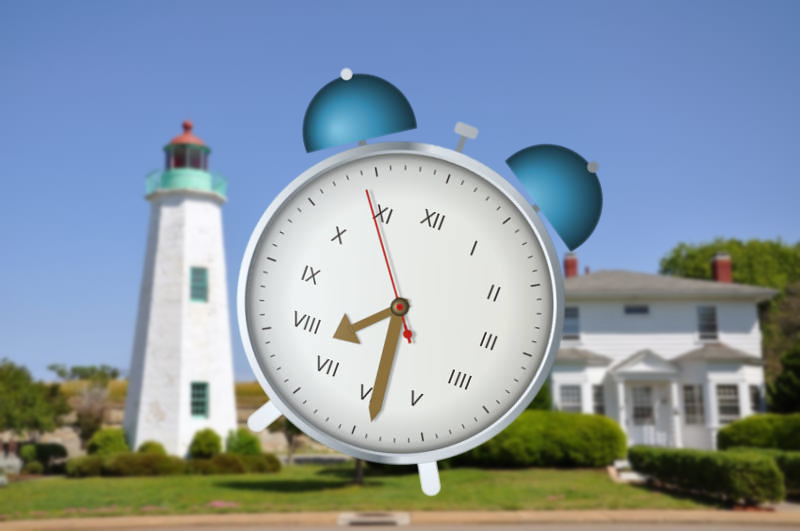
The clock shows 7:28:54
